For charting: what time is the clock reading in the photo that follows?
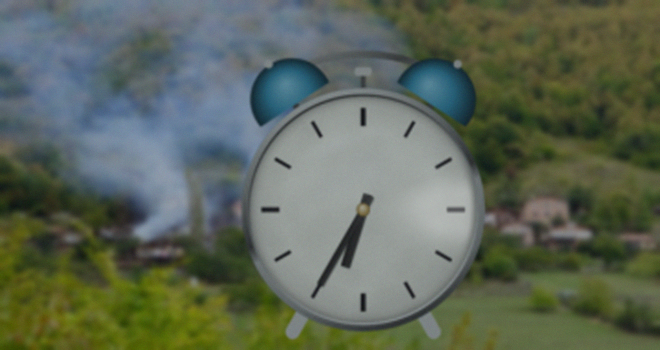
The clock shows 6:35
